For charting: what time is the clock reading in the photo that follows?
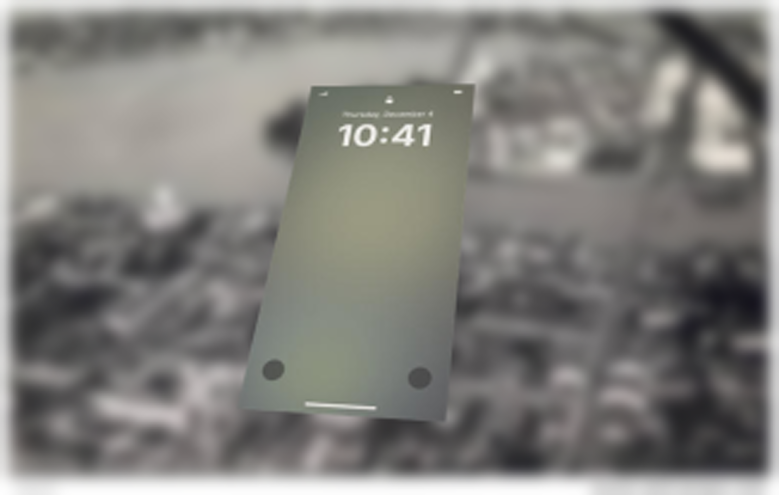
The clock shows 10:41
